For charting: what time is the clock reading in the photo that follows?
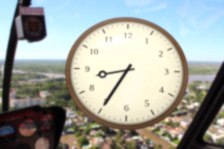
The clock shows 8:35
